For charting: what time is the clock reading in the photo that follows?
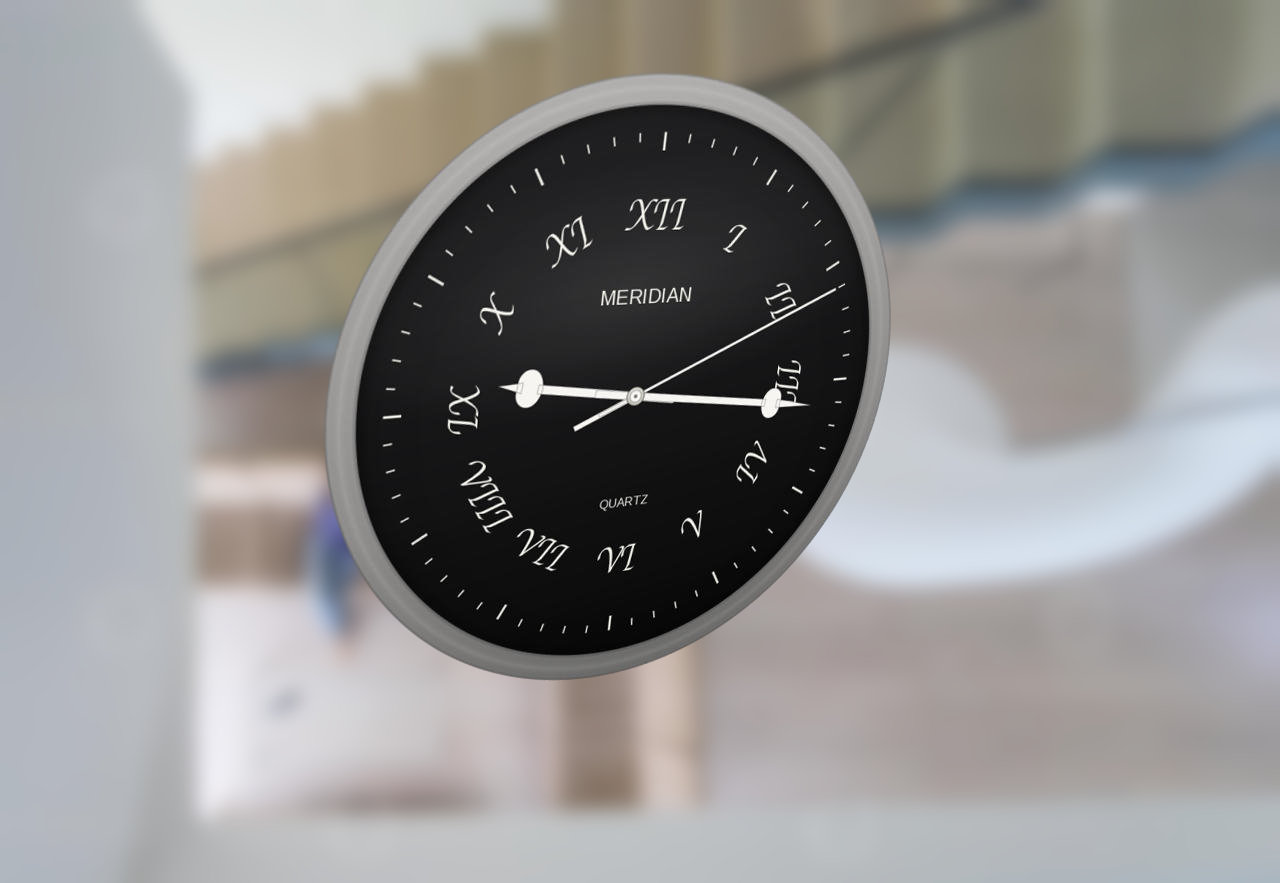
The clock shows 9:16:11
